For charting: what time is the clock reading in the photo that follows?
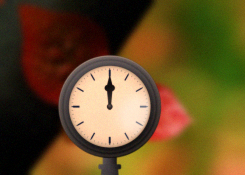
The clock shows 12:00
